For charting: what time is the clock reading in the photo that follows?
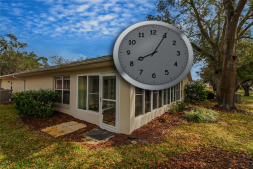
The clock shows 8:05
